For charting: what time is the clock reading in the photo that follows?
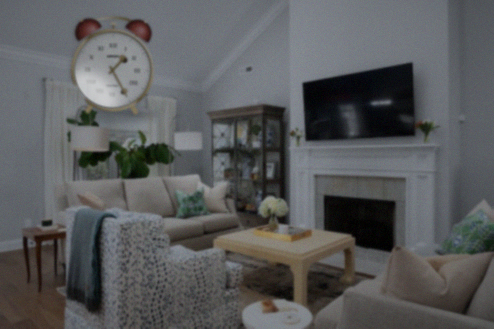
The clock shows 1:25
